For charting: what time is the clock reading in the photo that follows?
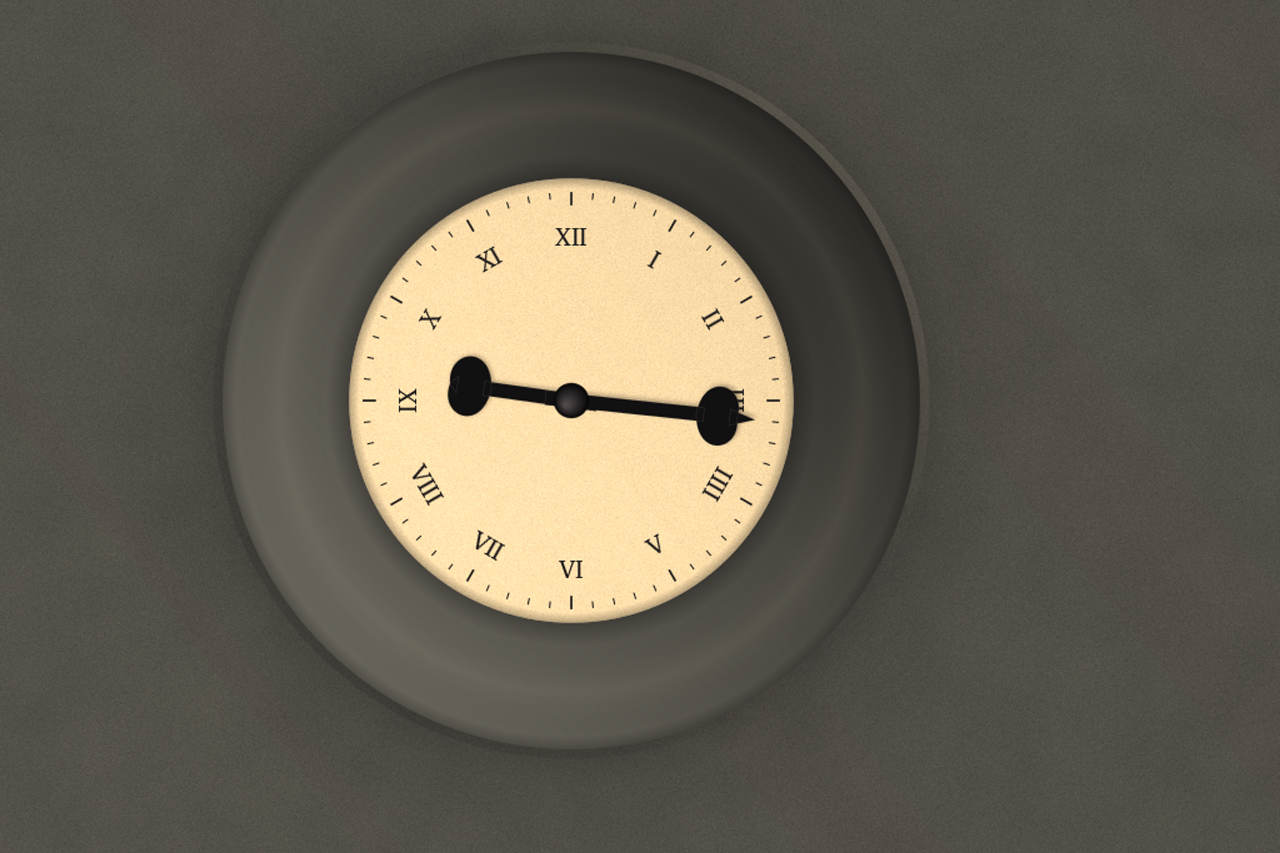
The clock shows 9:16
